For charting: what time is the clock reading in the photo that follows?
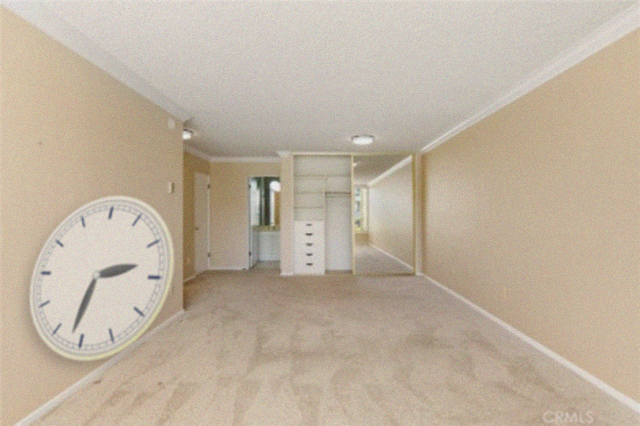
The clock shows 2:32
